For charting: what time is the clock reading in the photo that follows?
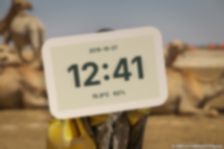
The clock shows 12:41
